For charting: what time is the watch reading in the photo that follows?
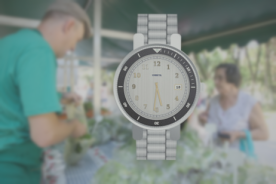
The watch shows 5:31
